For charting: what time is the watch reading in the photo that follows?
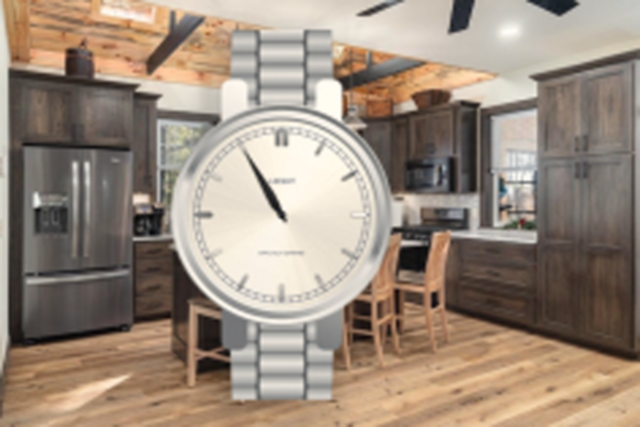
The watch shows 10:55
